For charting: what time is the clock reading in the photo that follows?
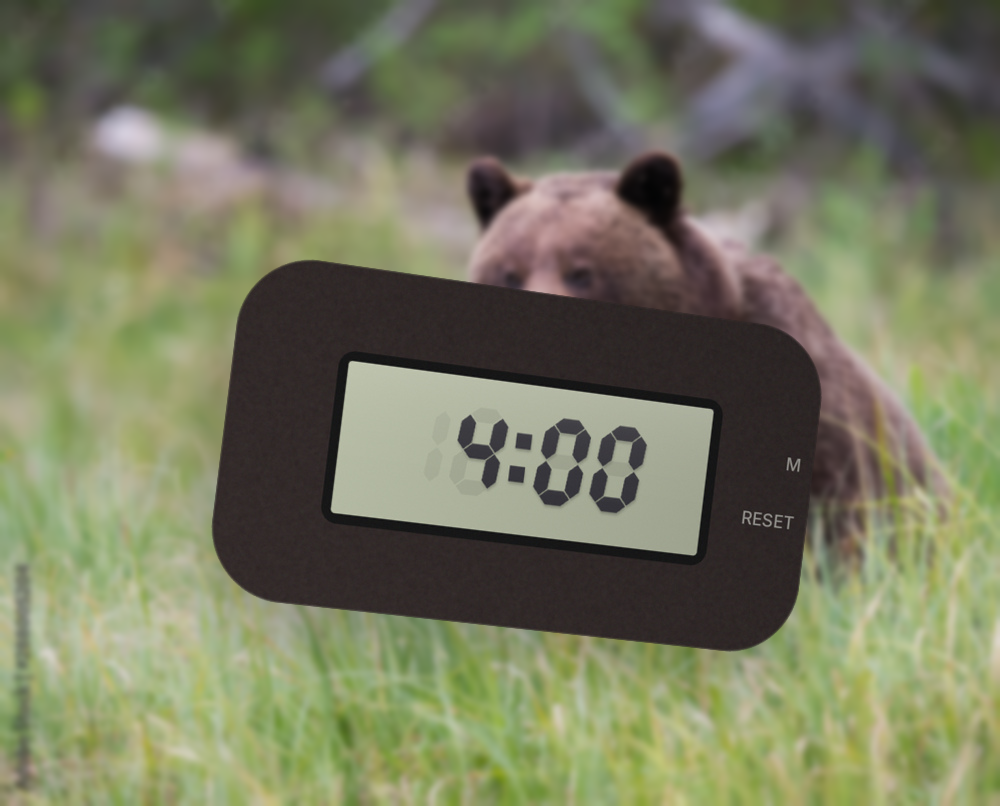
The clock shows 4:00
